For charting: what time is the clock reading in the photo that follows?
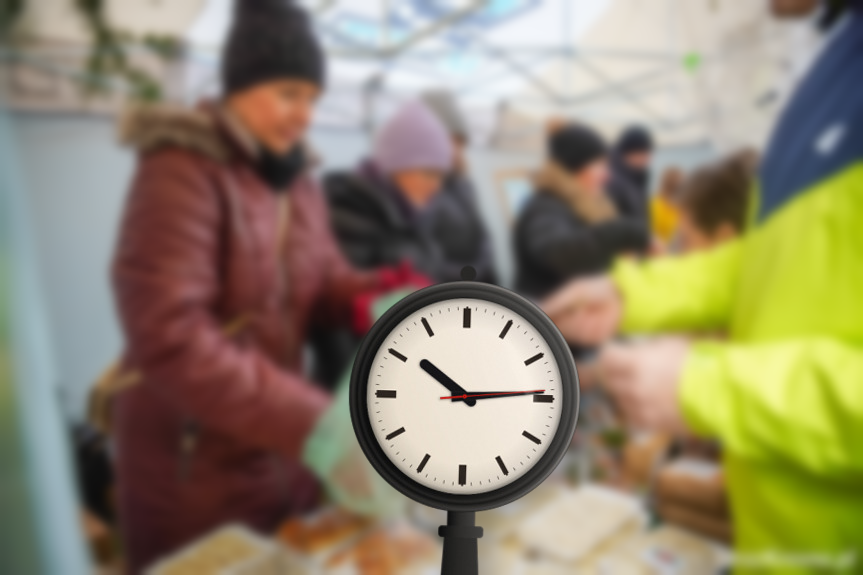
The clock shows 10:14:14
